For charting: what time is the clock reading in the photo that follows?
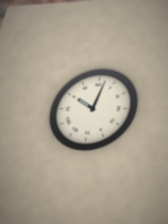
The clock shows 10:02
